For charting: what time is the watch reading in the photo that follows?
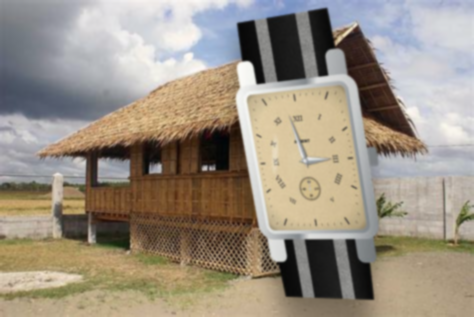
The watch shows 2:58
